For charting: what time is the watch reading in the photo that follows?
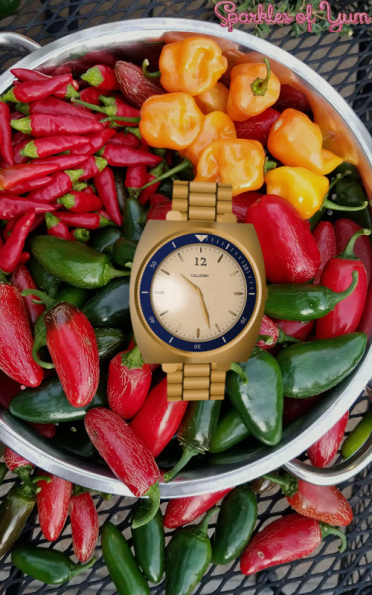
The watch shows 10:27
